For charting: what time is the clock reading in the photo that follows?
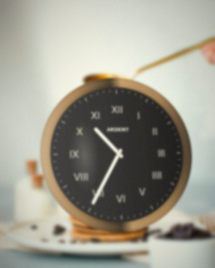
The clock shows 10:35
